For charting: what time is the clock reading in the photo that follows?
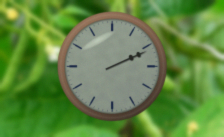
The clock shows 2:11
